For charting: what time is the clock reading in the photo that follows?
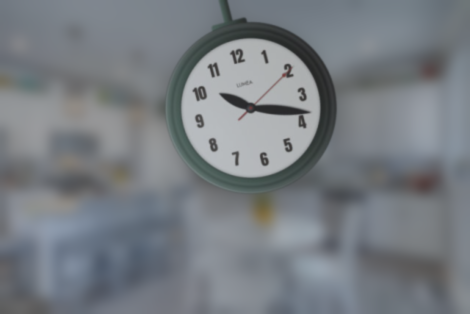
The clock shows 10:18:10
